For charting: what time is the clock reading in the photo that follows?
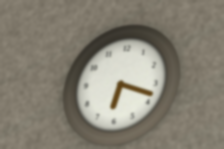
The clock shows 6:18
